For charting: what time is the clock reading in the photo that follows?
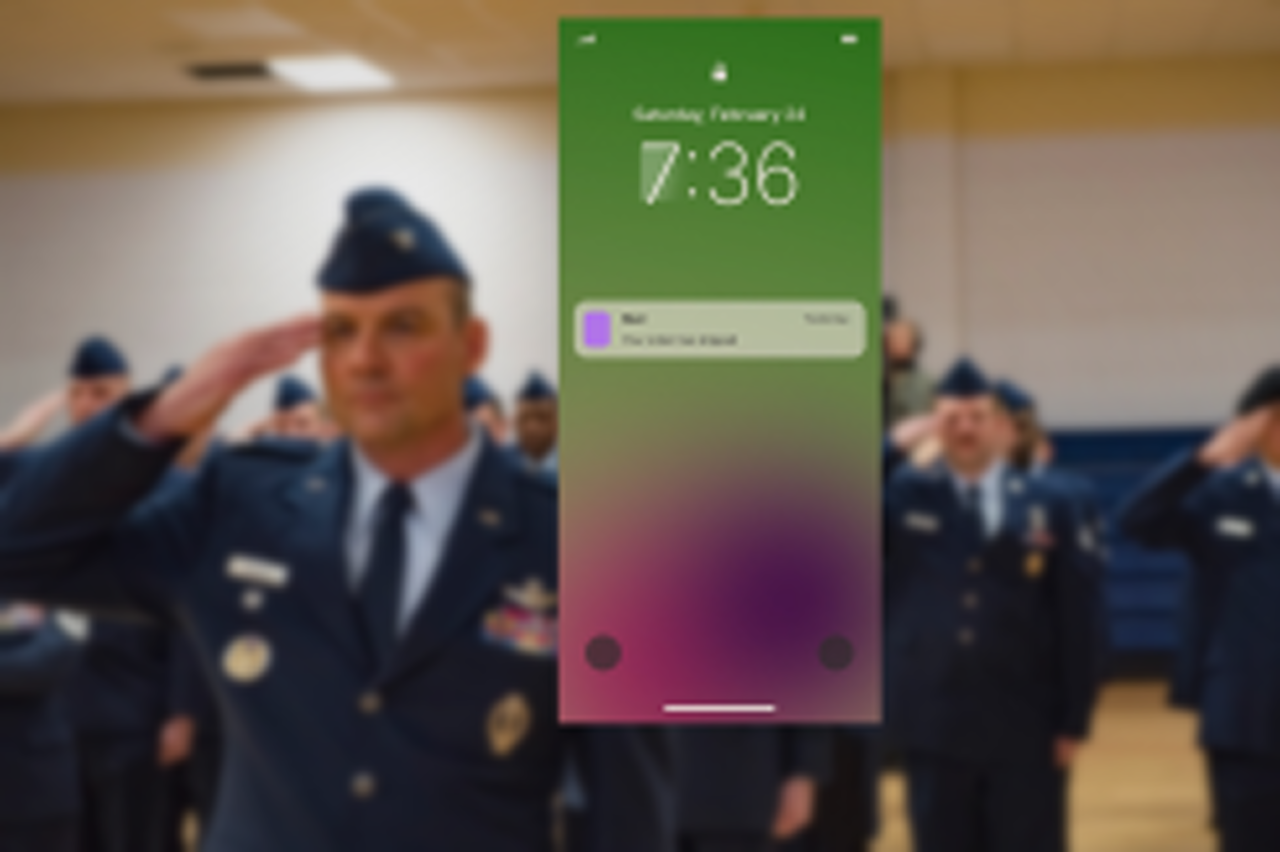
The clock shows 7:36
